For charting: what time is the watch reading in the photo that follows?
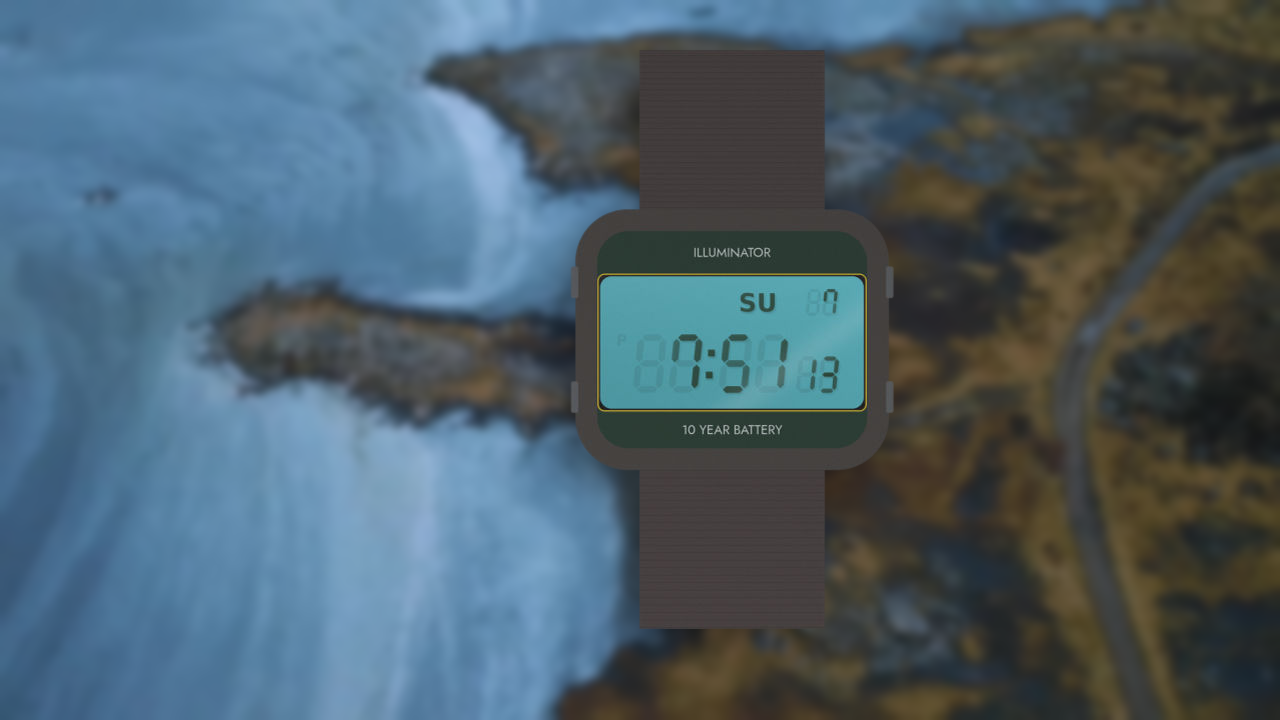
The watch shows 7:51:13
